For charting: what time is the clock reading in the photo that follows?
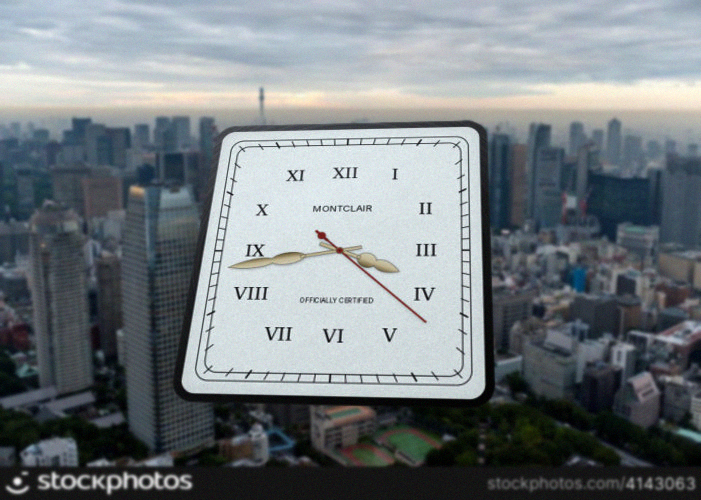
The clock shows 3:43:22
